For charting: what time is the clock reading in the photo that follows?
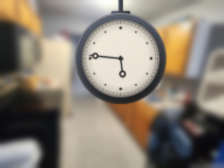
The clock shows 5:46
